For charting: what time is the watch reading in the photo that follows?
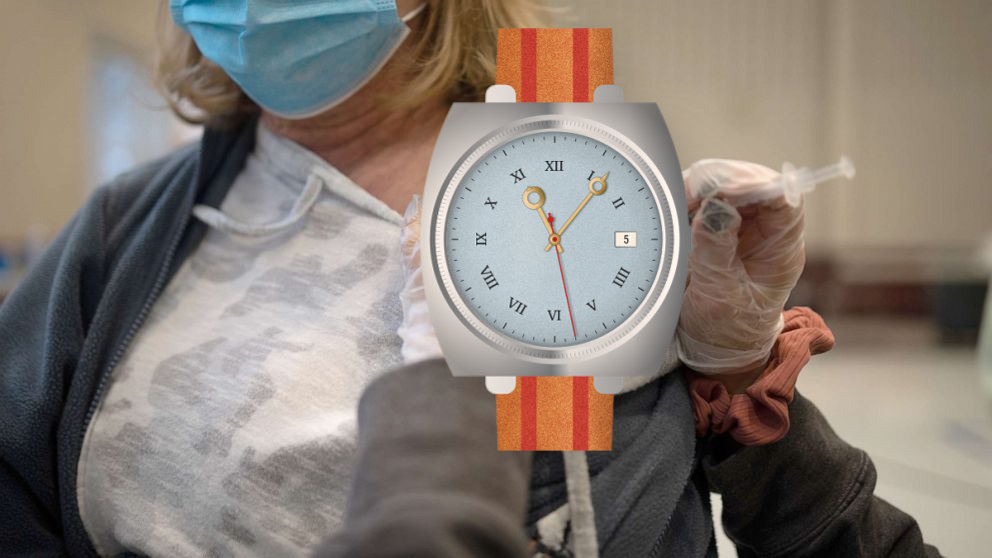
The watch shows 11:06:28
